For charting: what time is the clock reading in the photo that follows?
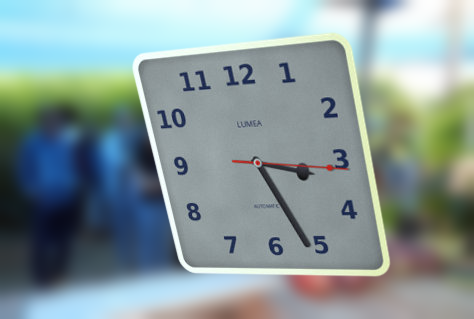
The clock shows 3:26:16
